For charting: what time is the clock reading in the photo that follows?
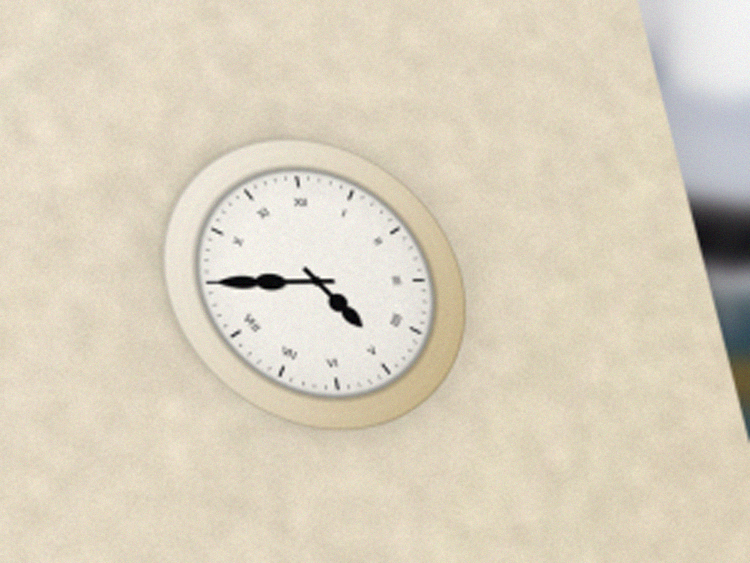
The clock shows 4:45
